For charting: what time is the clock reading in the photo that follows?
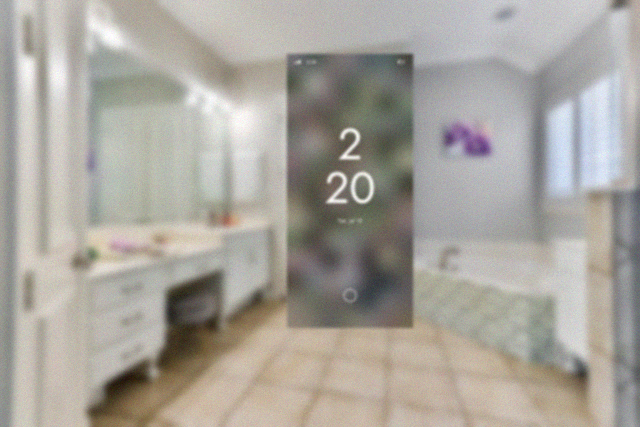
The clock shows 2:20
